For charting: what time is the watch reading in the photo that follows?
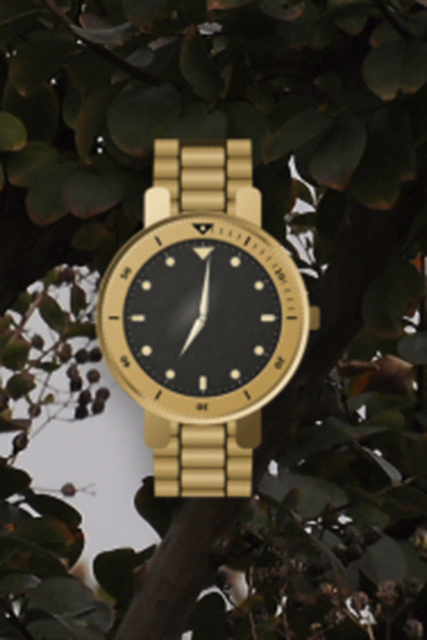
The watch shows 7:01
